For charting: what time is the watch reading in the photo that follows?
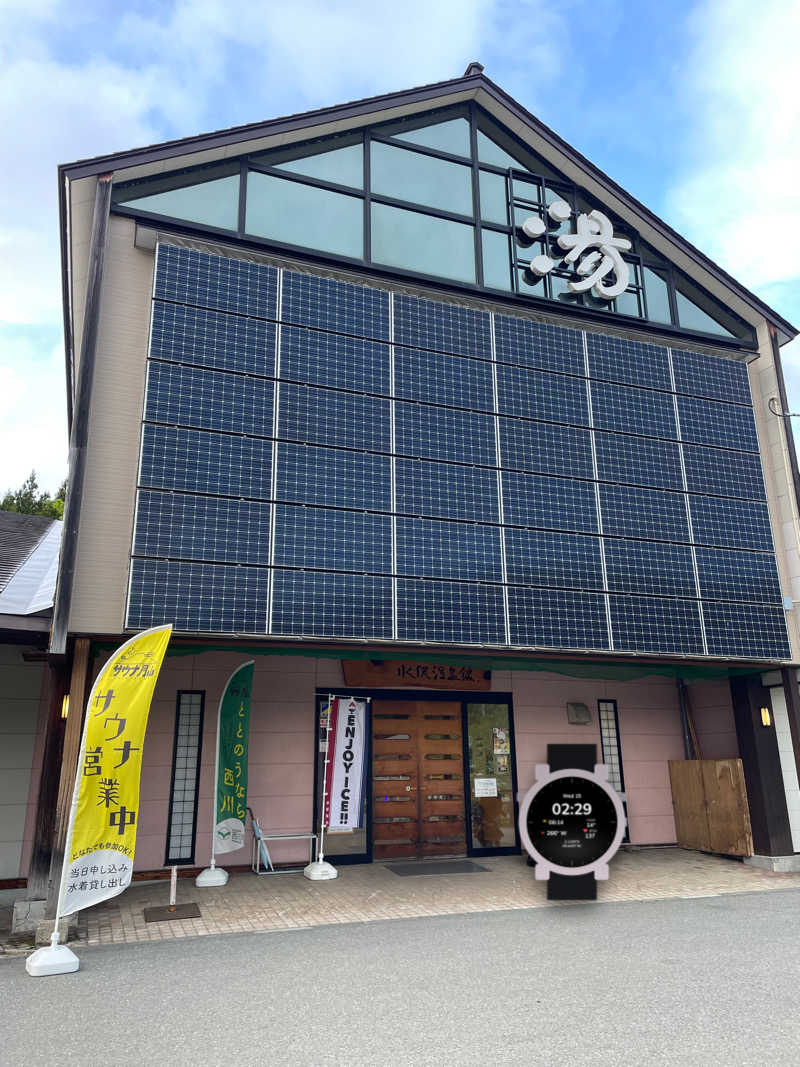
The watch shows 2:29
